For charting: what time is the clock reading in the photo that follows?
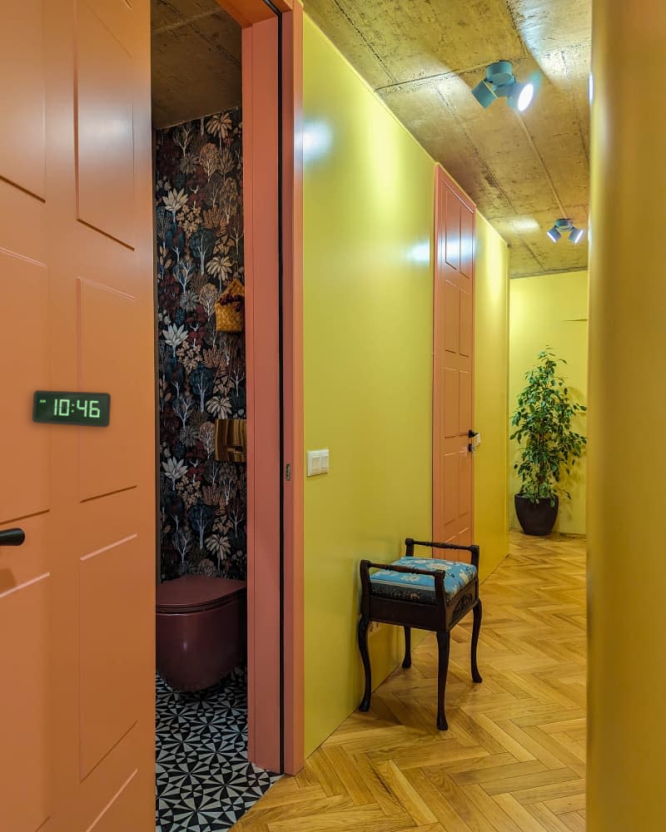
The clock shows 10:46
